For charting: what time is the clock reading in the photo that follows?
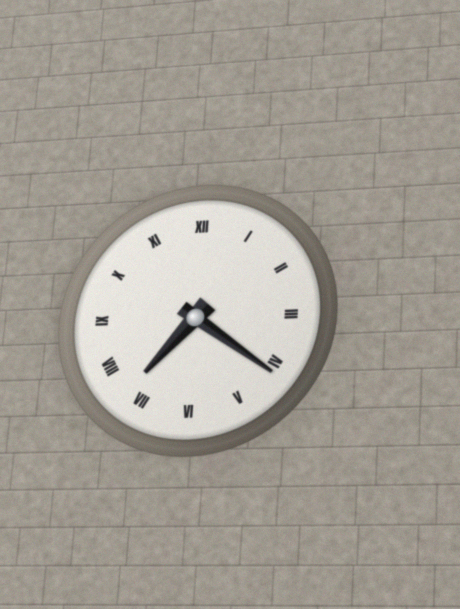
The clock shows 7:21
